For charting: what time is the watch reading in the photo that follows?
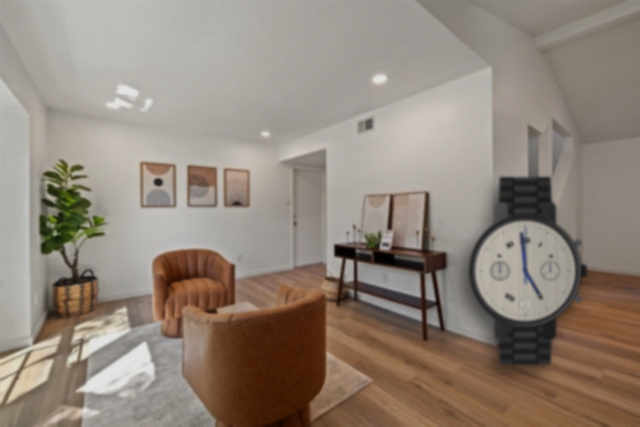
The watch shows 4:59
